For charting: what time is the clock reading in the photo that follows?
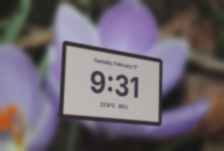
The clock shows 9:31
